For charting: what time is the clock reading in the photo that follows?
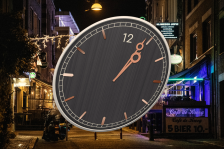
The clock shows 1:04
